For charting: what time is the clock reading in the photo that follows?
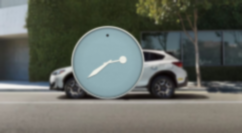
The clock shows 2:39
